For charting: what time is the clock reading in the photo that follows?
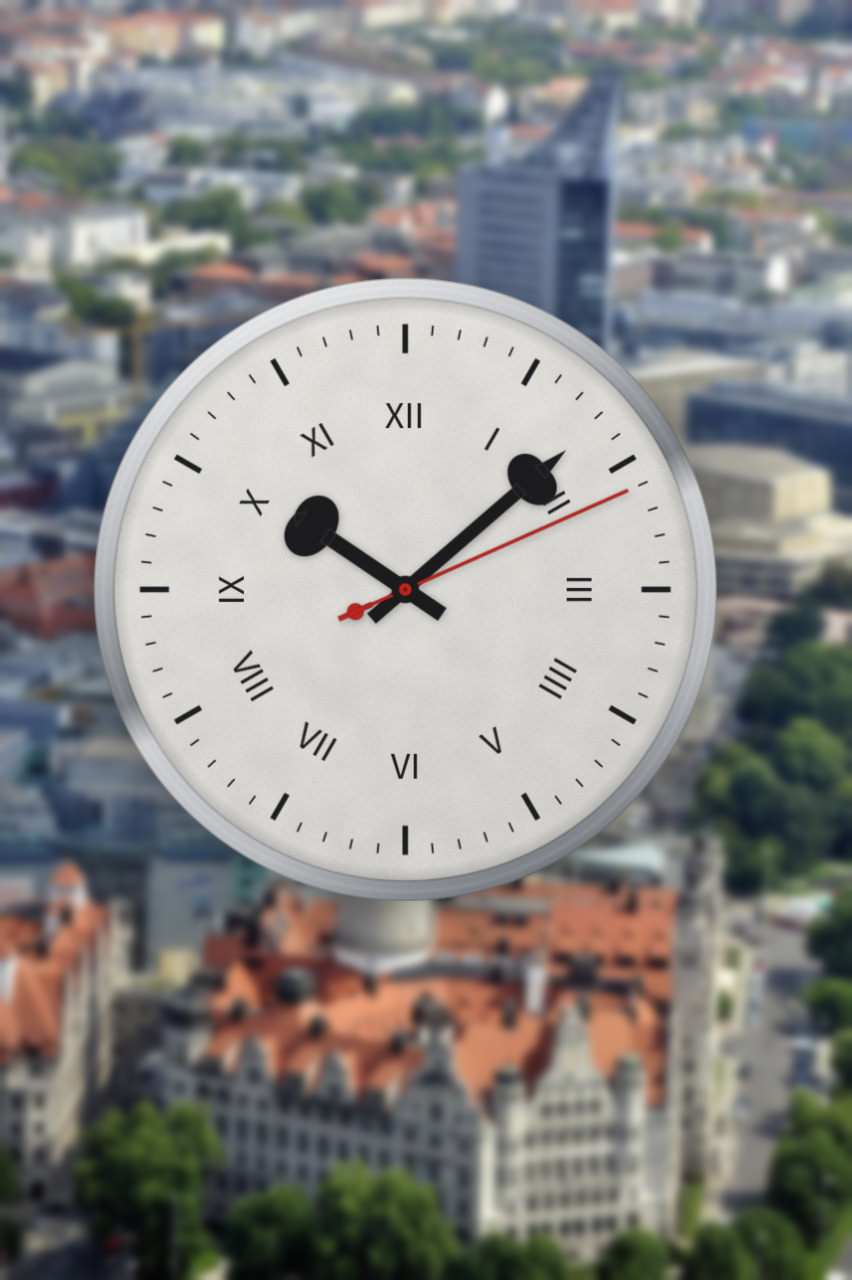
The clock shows 10:08:11
